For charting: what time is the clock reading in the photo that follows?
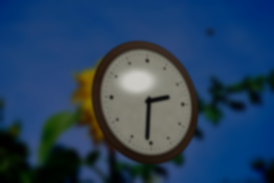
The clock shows 2:31
